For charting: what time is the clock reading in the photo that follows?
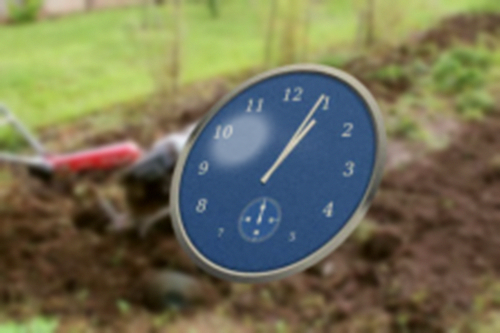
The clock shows 1:04
